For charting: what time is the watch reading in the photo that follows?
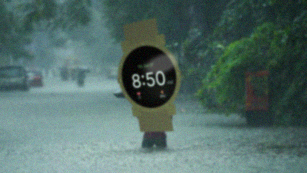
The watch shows 8:50
